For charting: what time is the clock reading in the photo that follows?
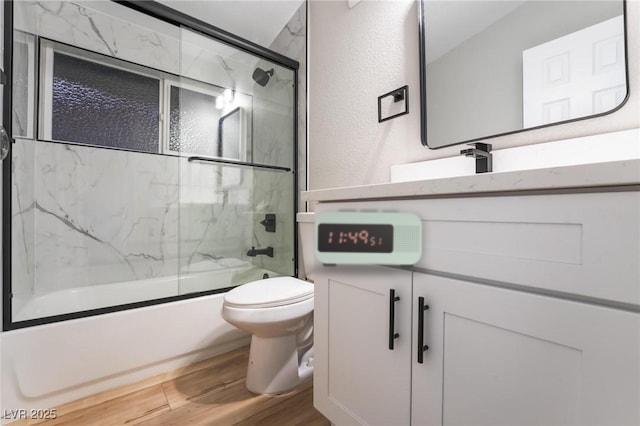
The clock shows 11:49
